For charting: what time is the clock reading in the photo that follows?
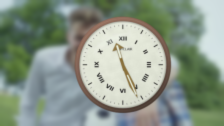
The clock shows 11:26
